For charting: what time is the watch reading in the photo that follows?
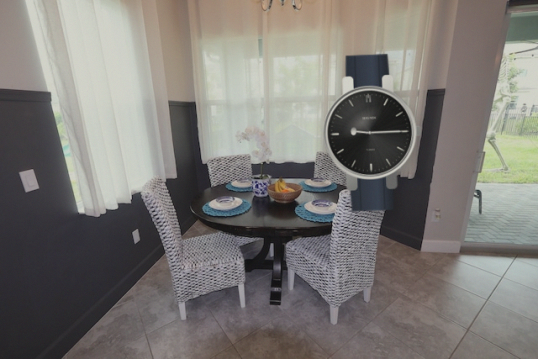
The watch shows 9:15
